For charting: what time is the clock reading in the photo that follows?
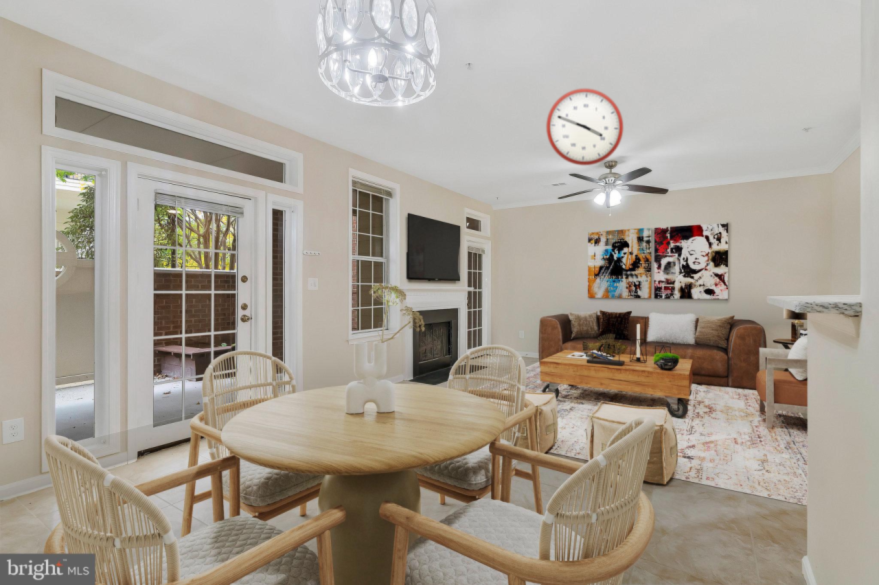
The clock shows 3:48
